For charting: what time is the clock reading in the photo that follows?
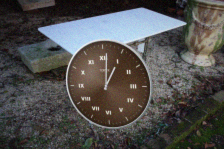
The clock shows 1:01
